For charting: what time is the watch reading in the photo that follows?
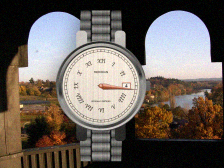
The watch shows 3:16
